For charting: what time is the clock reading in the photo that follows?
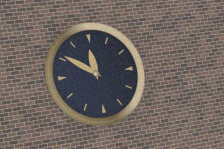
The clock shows 11:51
